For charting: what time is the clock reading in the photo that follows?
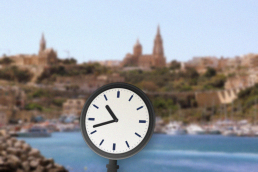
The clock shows 10:42
